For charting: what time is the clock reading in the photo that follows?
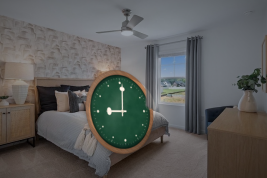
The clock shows 9:01
